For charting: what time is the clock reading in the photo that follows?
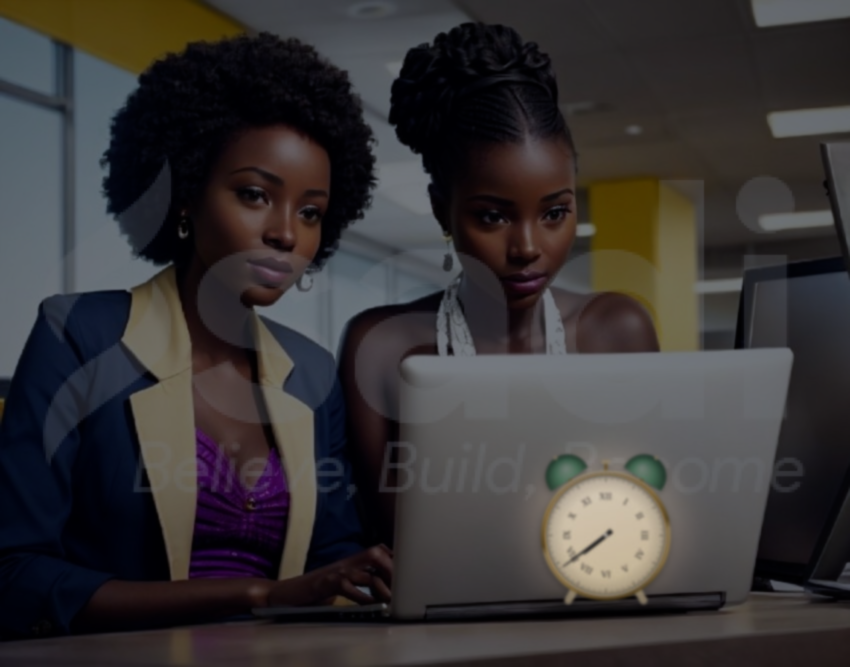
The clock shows 7:39
